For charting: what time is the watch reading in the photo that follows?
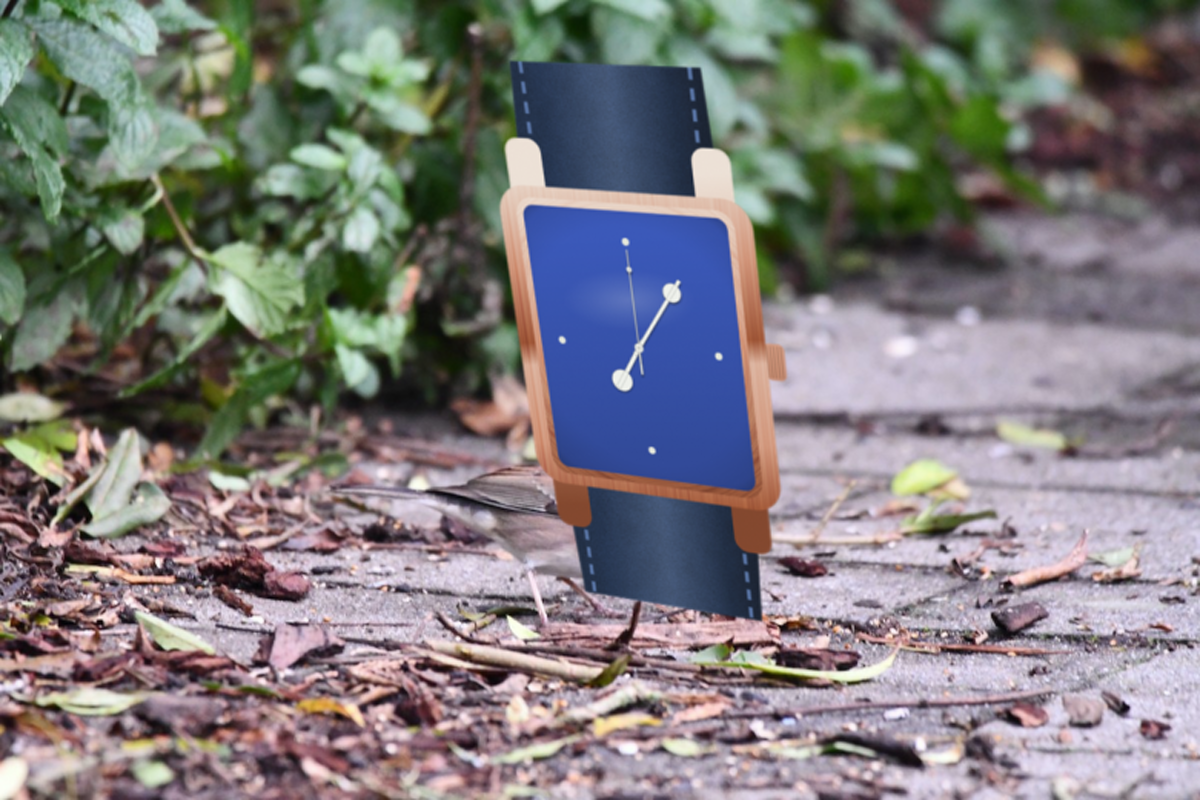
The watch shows 7:06:00
